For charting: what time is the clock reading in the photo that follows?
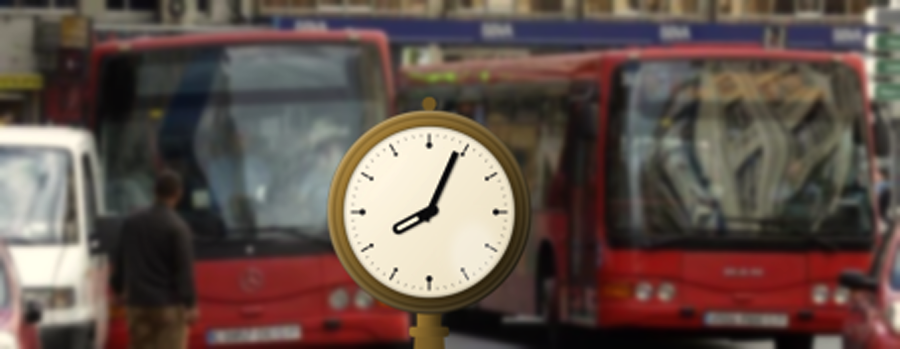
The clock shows 8:04
